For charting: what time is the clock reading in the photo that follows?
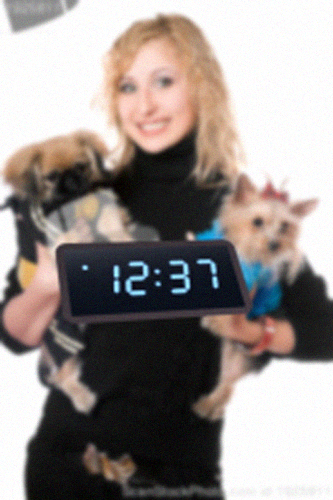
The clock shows 12:37
